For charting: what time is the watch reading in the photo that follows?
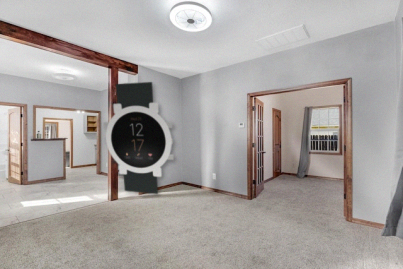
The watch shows 12:17
